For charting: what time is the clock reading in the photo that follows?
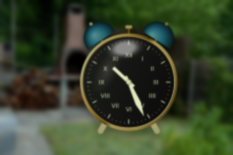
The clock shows 10:26
